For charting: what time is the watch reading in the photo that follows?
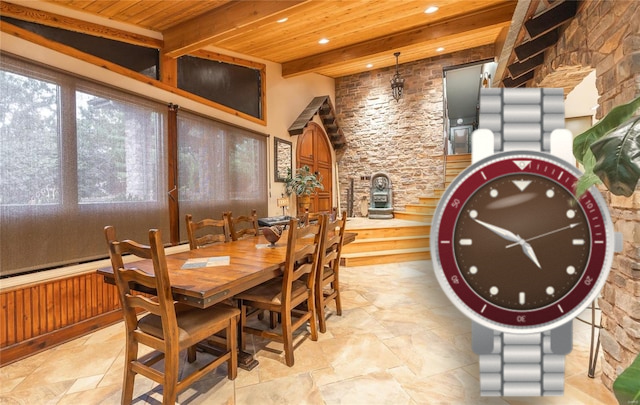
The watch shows 4:49:12
